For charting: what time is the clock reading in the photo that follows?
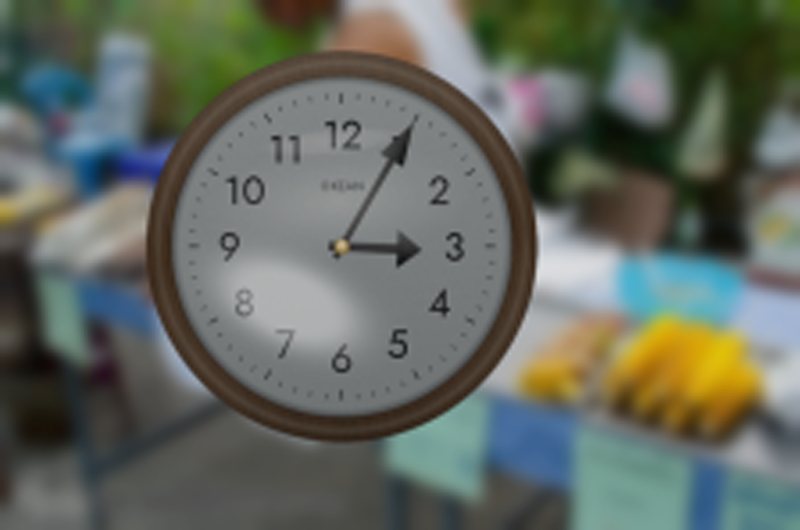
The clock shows 3:05
